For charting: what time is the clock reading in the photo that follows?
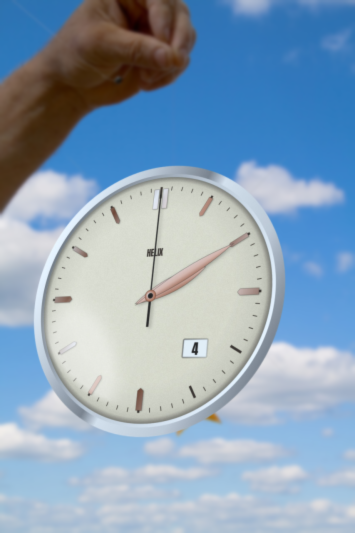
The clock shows 2:10:00
